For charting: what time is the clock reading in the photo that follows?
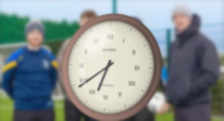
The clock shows 6:39
